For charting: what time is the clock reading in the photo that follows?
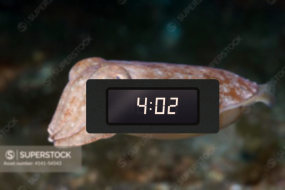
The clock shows 4:02
